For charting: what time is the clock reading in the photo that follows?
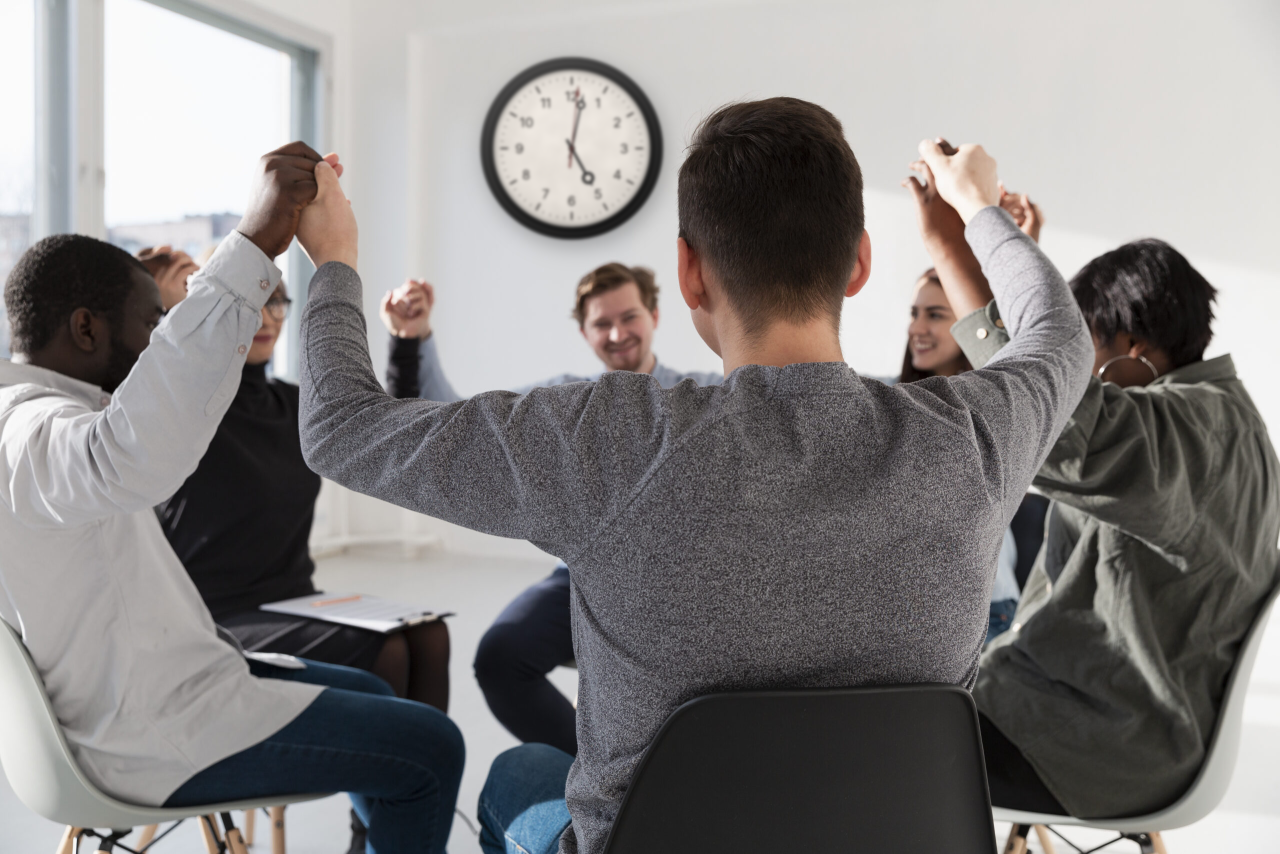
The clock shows 5:02:01
